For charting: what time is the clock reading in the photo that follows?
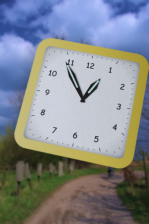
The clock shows 12:54
